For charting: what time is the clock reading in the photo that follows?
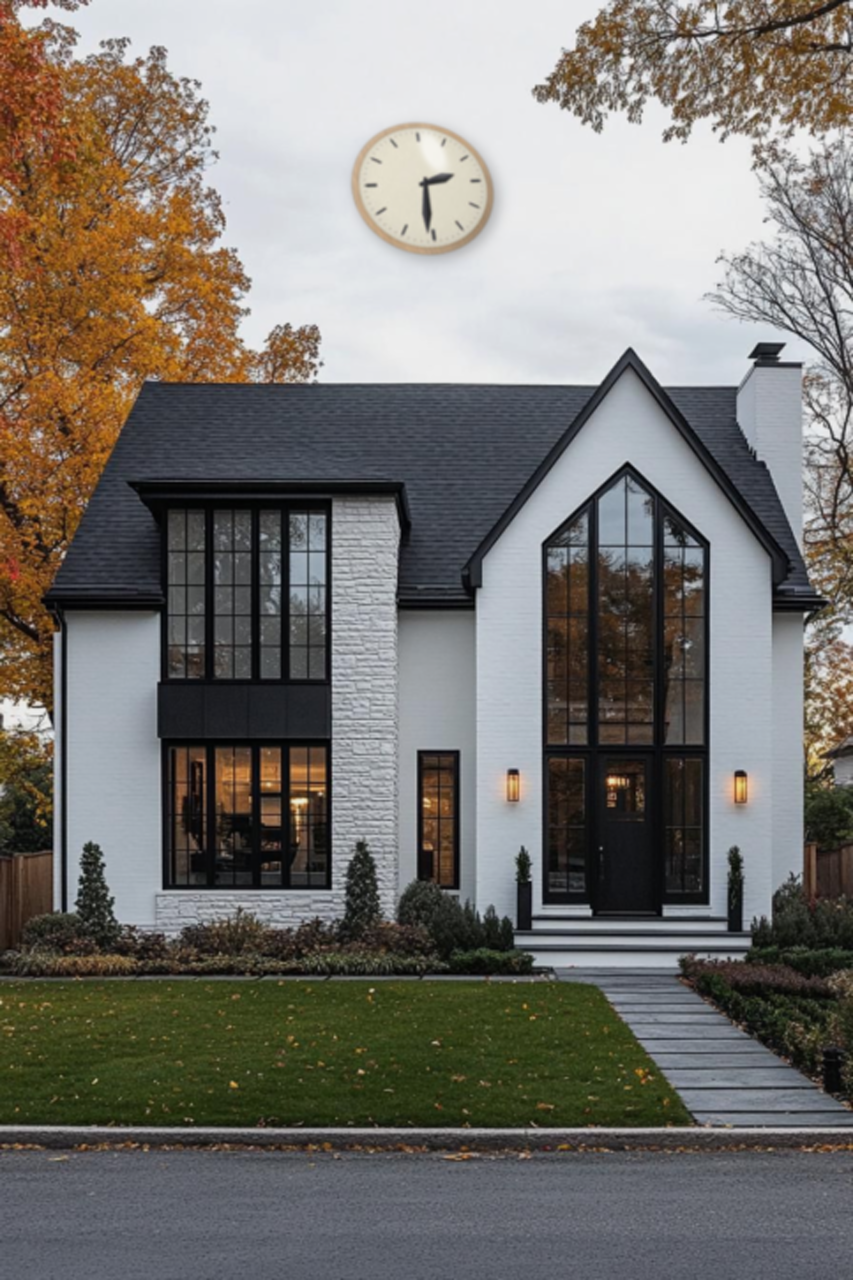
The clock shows 2:31
